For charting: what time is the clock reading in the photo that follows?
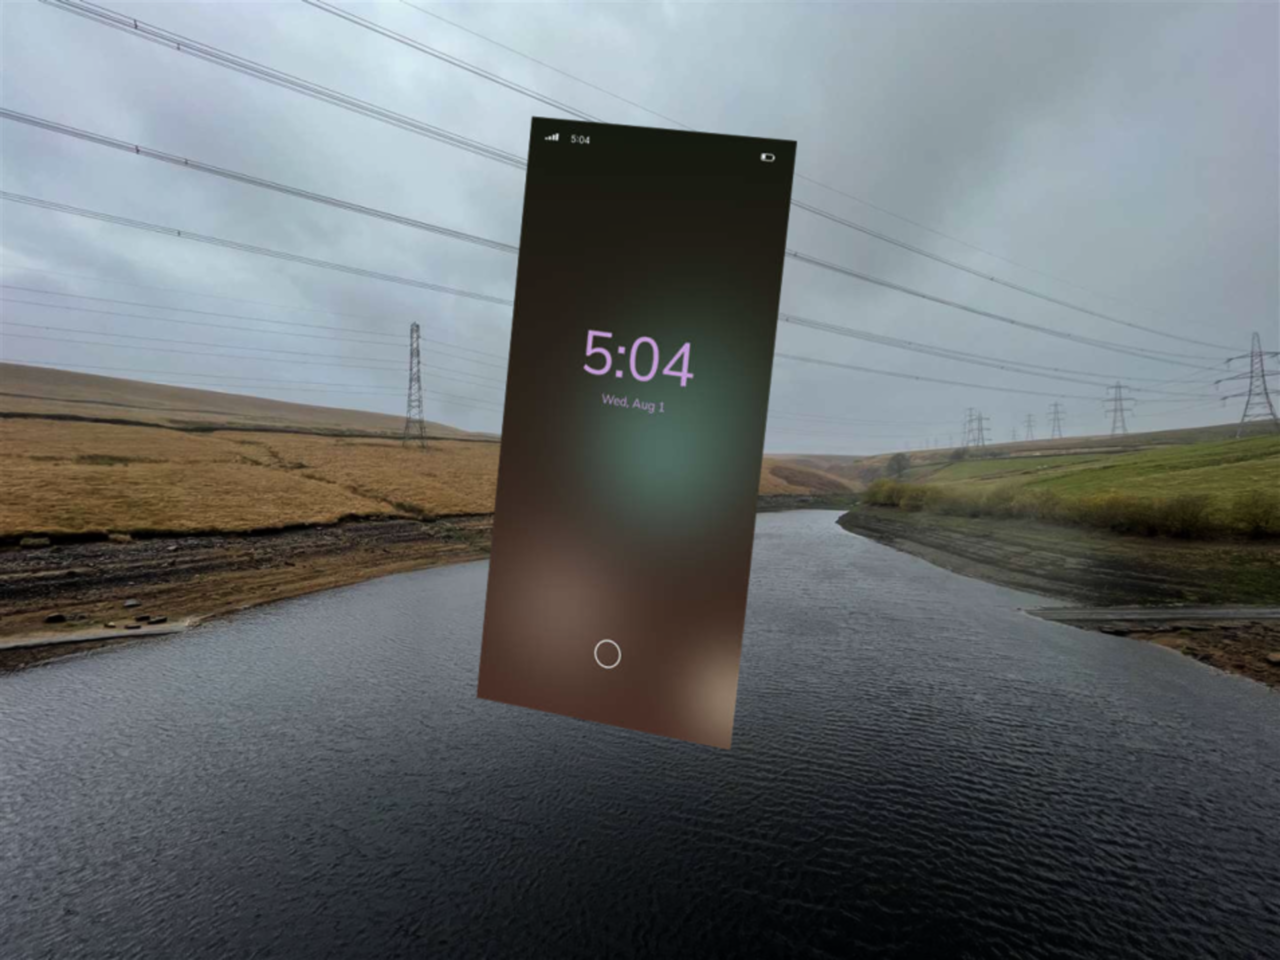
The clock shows 5:04
